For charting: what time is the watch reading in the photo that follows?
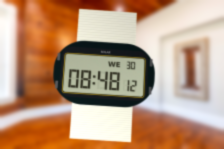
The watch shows 8:48:12
